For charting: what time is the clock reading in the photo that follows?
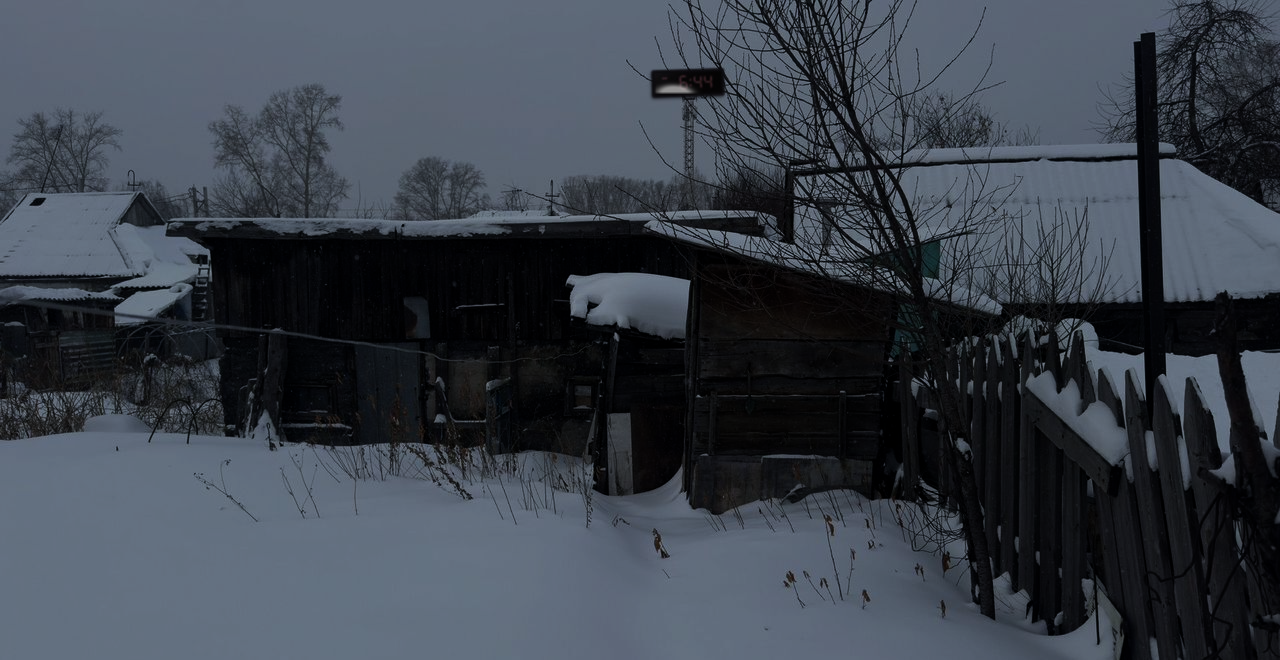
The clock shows 6:44
